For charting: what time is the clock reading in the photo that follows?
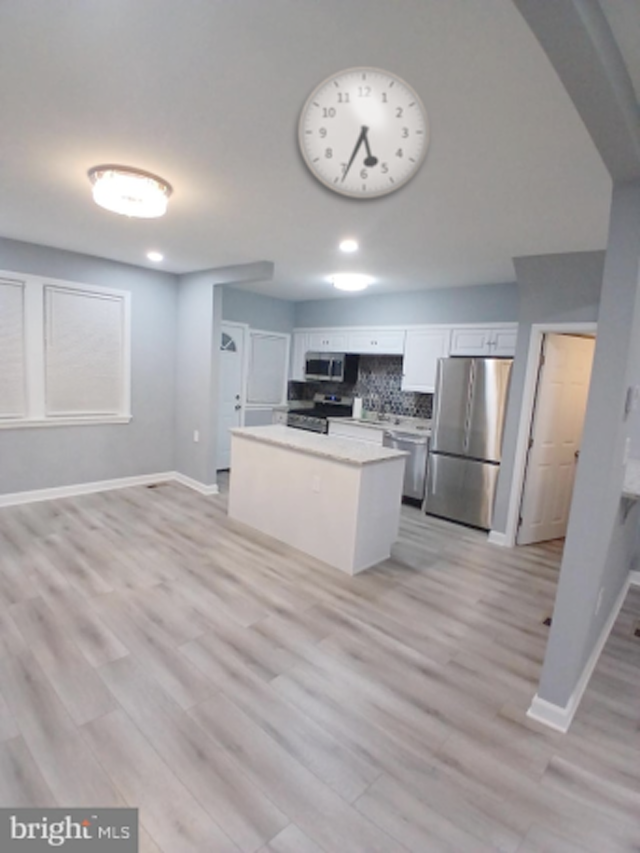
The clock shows 5:34
